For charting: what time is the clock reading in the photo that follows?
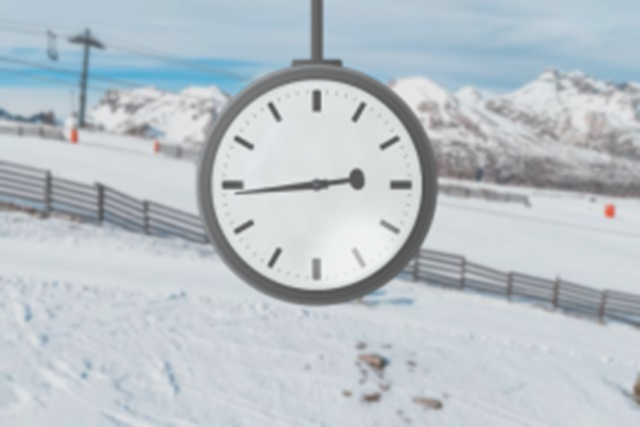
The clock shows 2:44
